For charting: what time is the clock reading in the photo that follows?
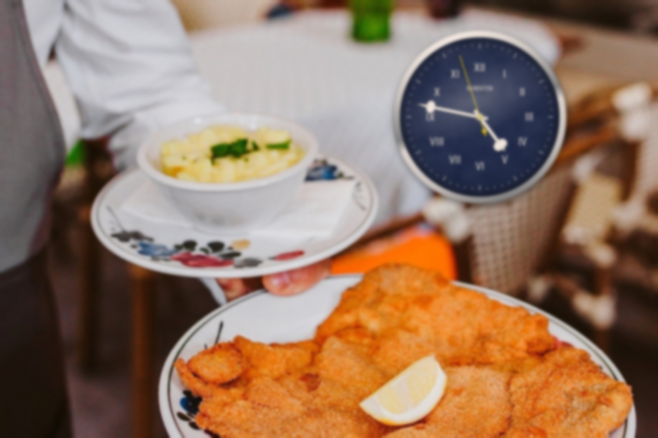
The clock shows 4:46:57
